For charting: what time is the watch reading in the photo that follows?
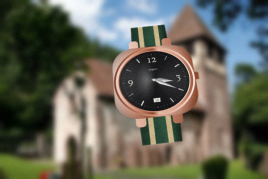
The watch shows 3:20
